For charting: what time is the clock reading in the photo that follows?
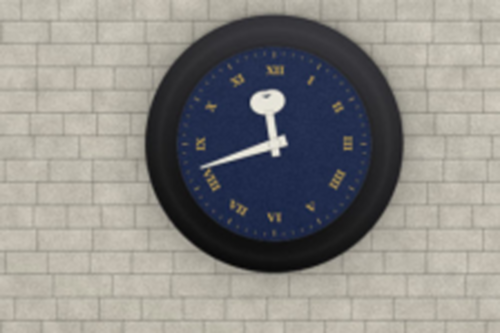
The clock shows 11:42
